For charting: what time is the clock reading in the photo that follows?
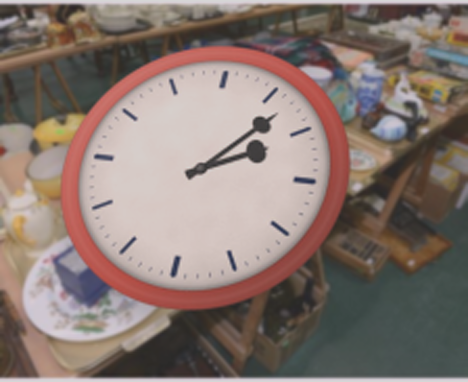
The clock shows 2:07
